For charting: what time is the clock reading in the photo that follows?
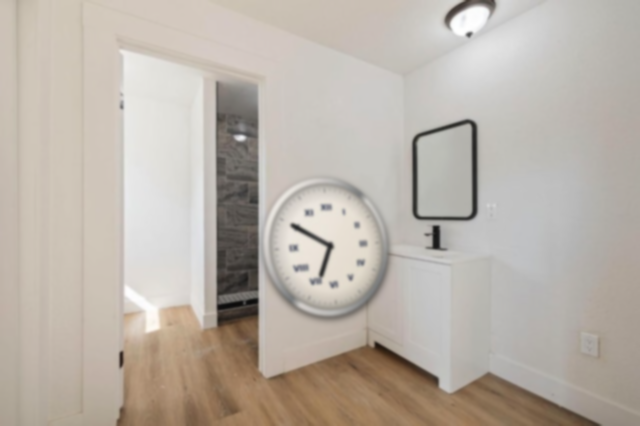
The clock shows 6:50
